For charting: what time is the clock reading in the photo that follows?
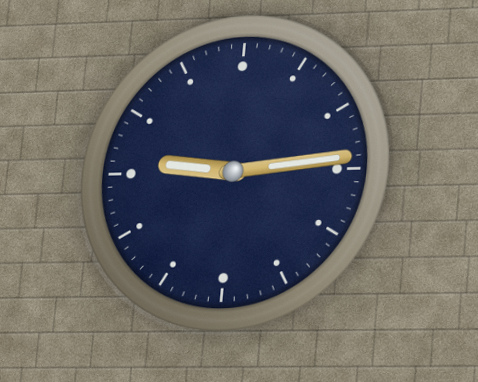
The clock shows 9:14
